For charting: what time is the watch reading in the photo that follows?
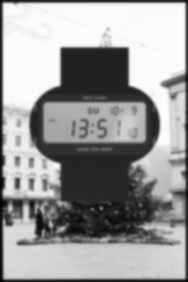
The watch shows 13:51
